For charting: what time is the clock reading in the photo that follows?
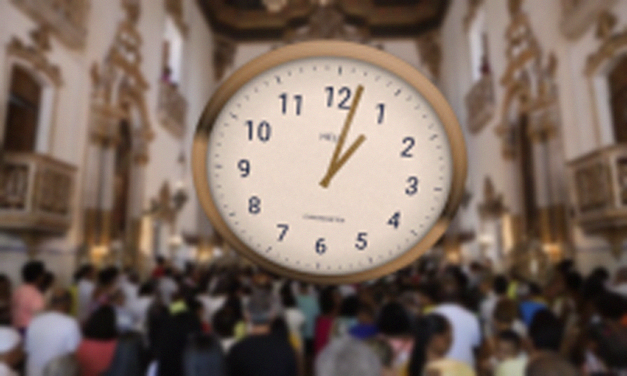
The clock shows 1:02
